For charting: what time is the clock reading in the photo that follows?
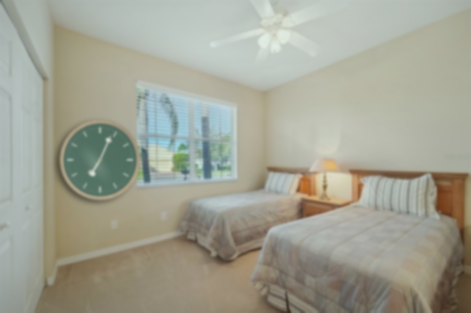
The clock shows 7:04
